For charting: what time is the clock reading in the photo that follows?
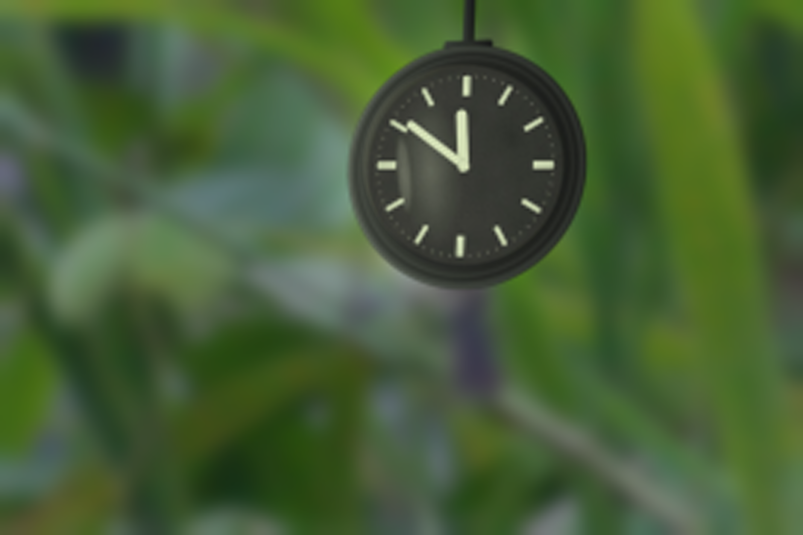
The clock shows 11:51
